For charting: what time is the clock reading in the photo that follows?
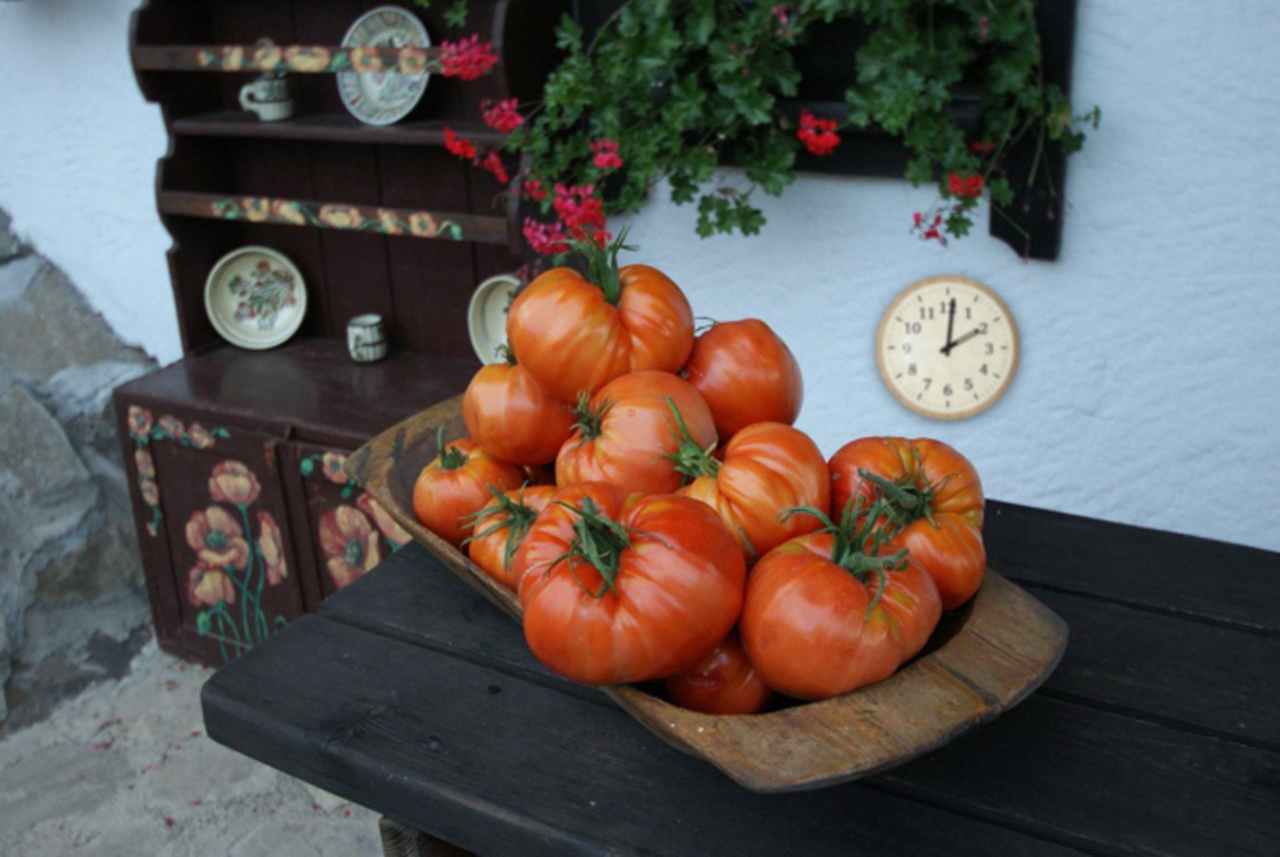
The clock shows 2:01
